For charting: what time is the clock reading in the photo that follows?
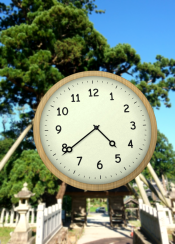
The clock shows 4:39
